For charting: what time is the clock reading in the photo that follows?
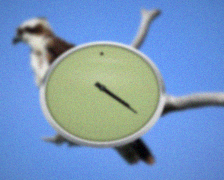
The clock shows 4:22
